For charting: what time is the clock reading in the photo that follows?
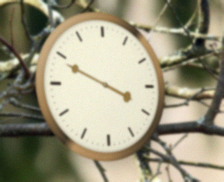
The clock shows 3:49
